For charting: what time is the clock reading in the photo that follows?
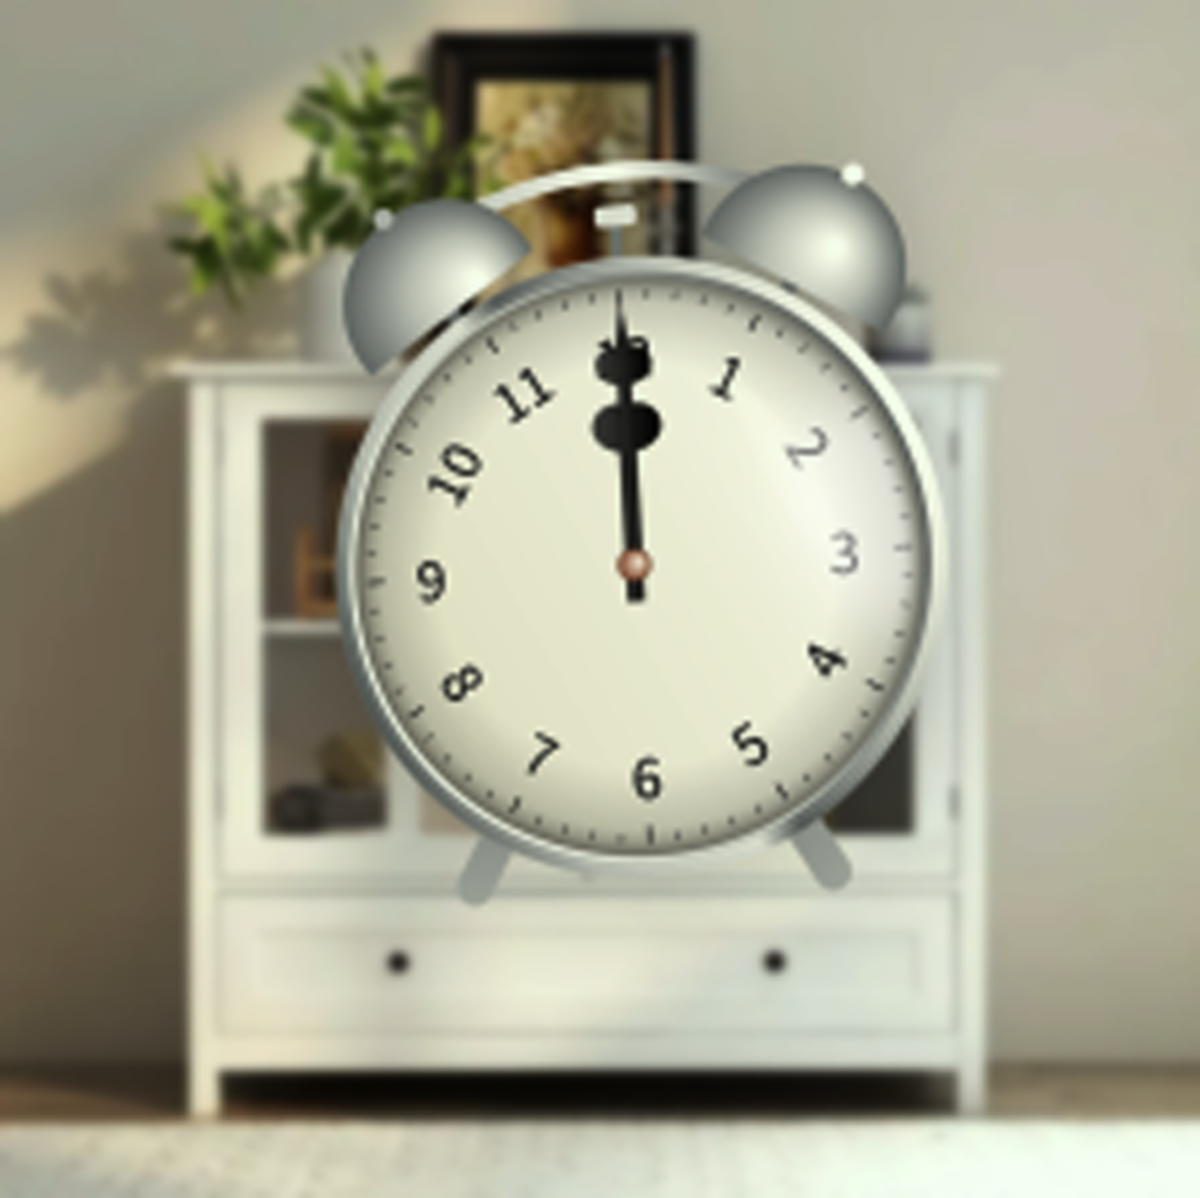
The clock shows 12:00
